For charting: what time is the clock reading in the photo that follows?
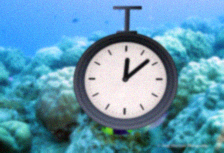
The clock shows 12:08
